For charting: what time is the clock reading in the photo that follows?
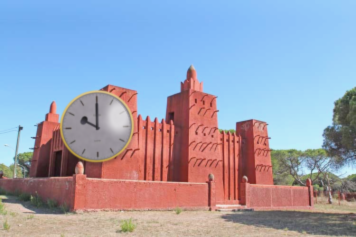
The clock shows 10:00
